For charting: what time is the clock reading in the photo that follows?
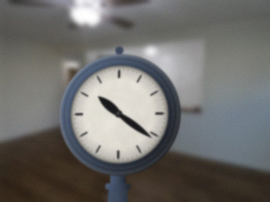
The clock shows 10:21
